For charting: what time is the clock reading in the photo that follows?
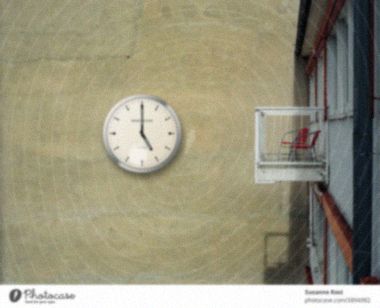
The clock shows 5:00
